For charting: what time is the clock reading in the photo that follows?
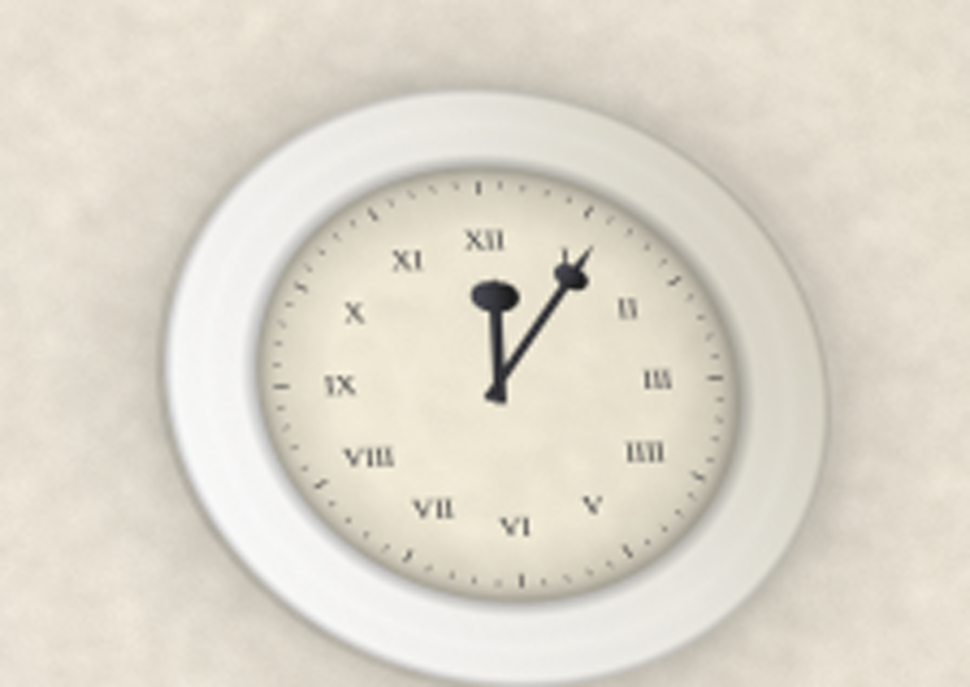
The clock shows 12:06
